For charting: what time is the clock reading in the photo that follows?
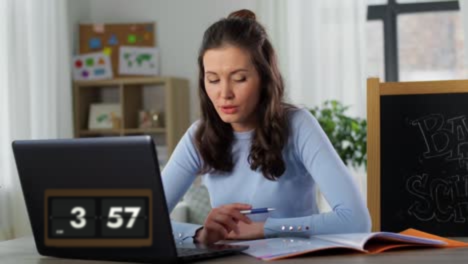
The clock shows 3:57
